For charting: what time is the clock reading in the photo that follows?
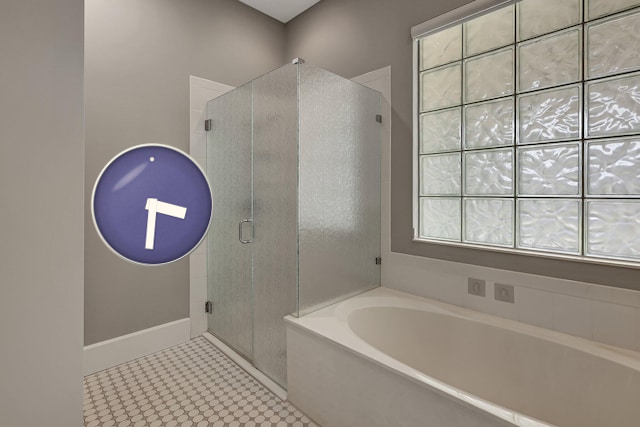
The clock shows 3:31
